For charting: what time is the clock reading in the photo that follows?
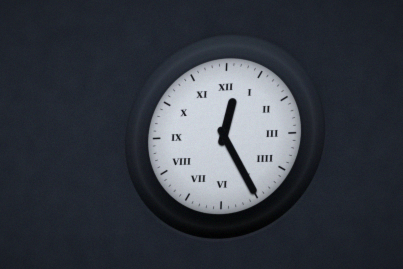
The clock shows 12:25
